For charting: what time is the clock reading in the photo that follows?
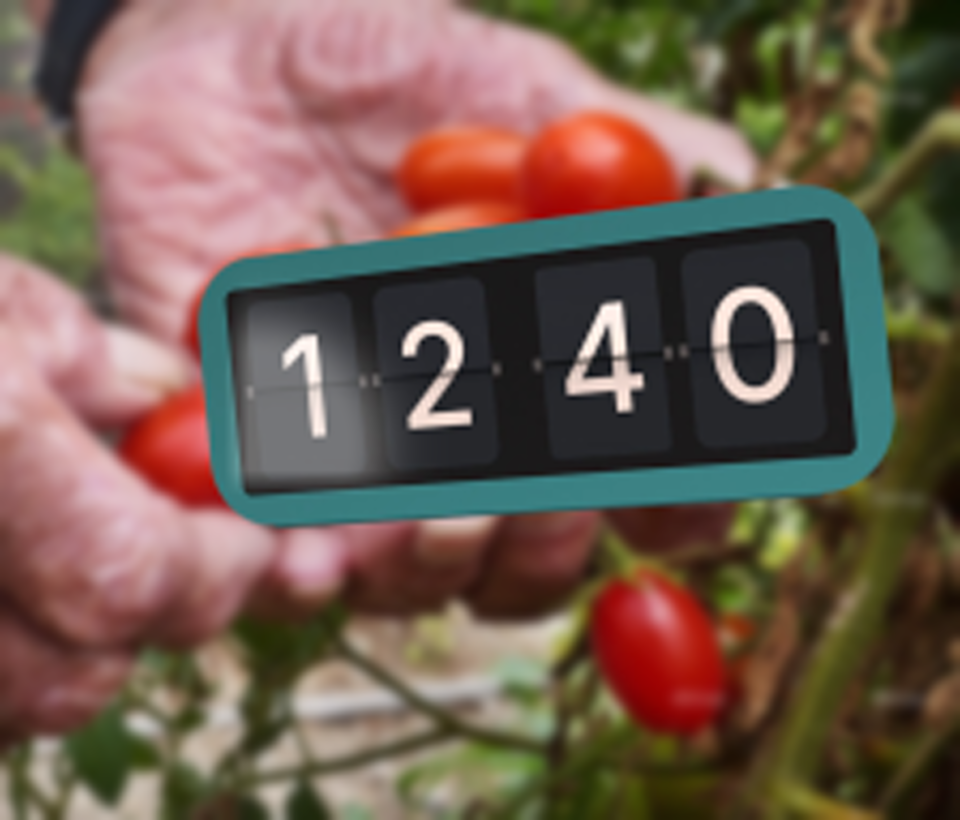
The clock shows 12:40
